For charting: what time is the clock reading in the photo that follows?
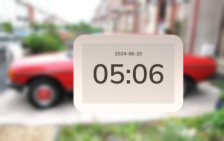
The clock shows 5:06
